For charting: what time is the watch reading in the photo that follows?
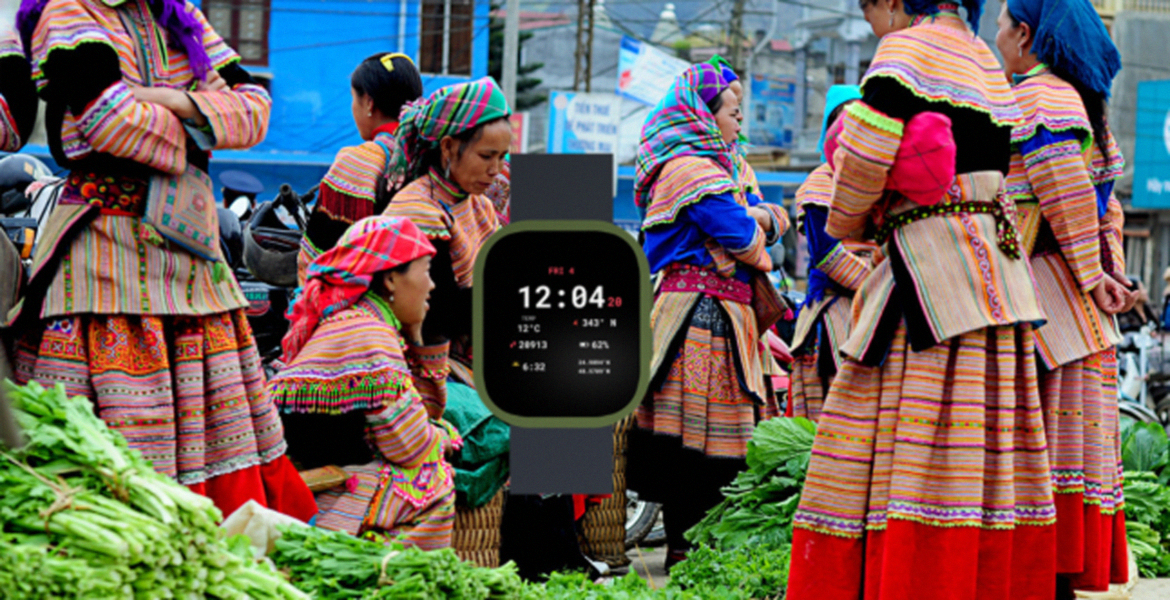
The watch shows 12:04
